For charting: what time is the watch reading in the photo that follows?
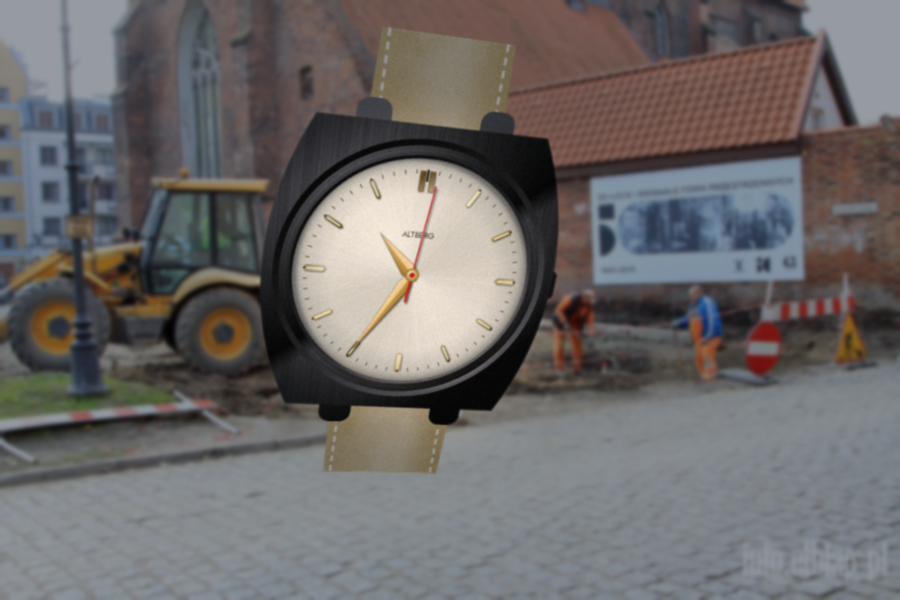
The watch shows 10:35:01
